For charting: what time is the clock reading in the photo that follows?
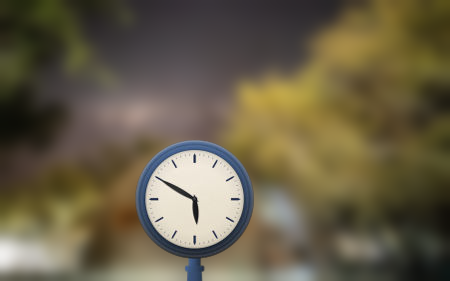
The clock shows 5:50
